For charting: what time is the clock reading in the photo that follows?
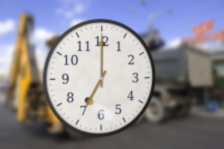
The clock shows 7:00
